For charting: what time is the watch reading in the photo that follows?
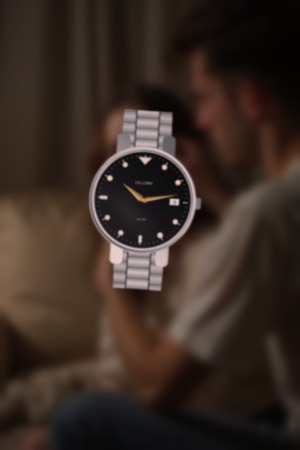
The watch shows 10:13
